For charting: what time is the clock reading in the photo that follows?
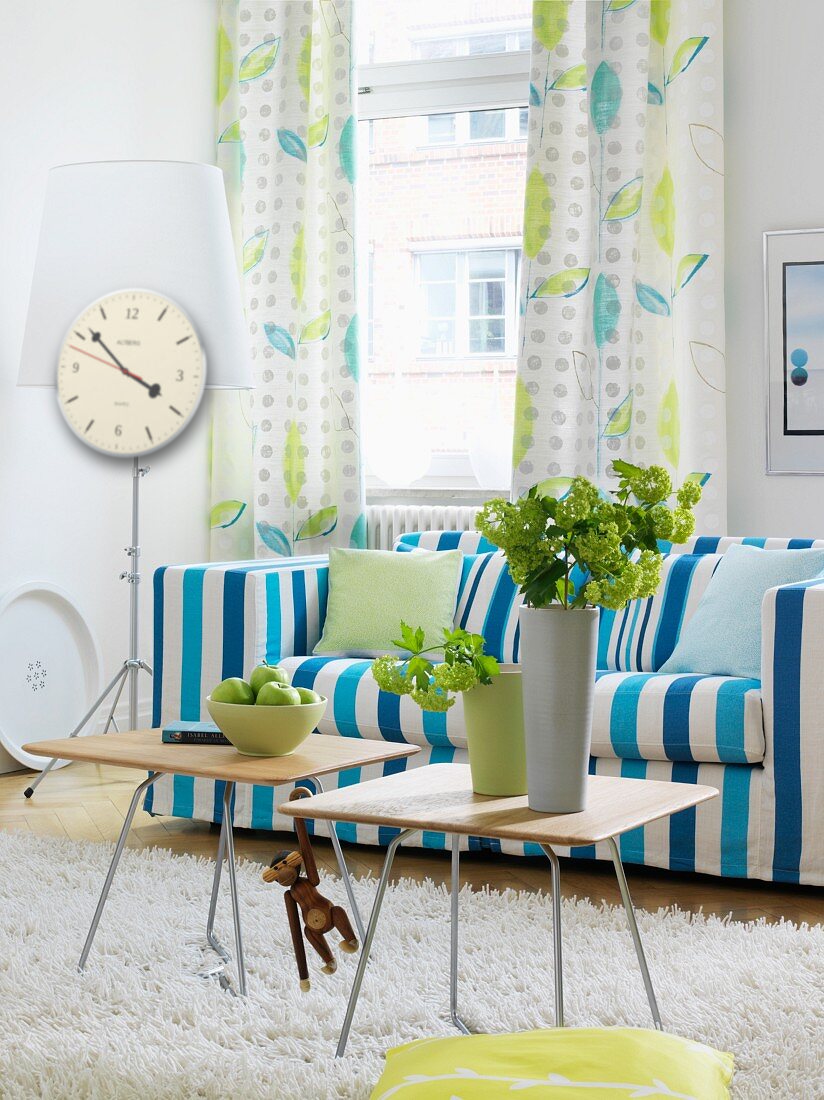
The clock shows 3:51:48
